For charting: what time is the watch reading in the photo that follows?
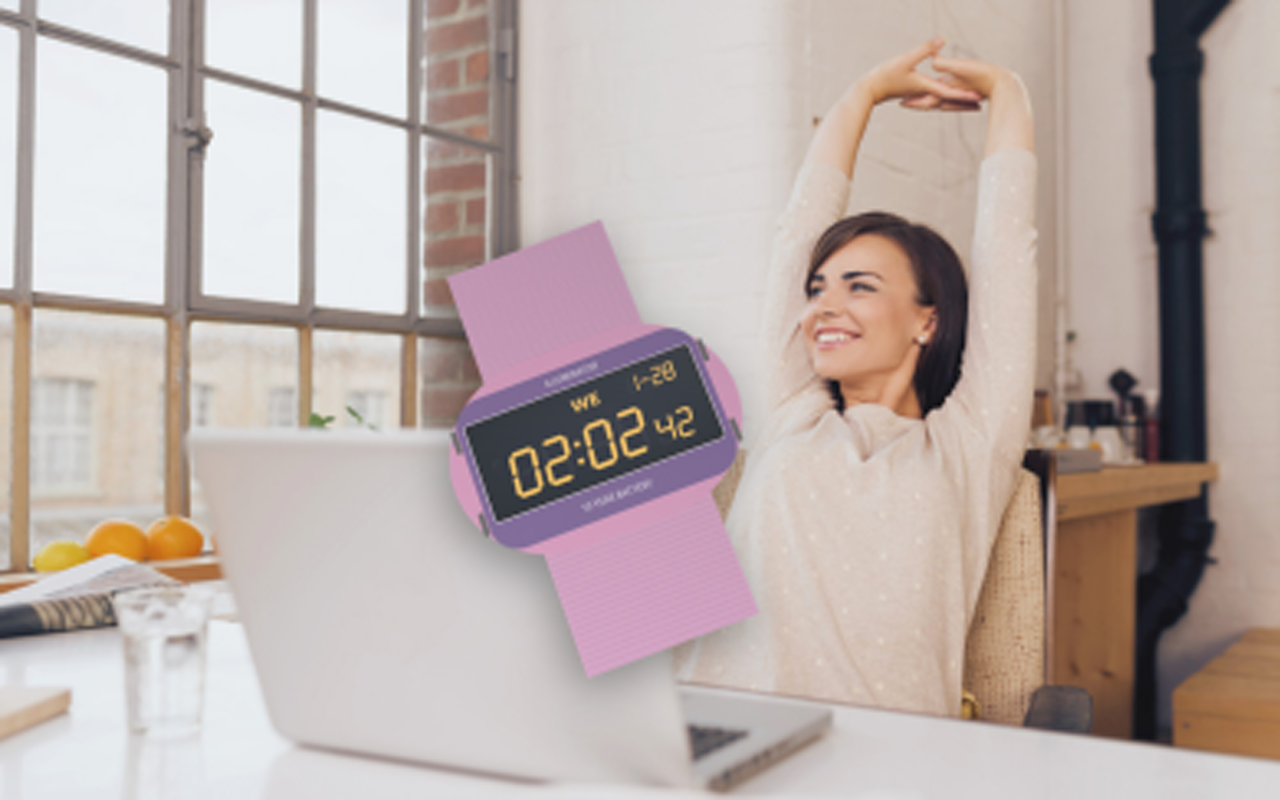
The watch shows 2:02:42
